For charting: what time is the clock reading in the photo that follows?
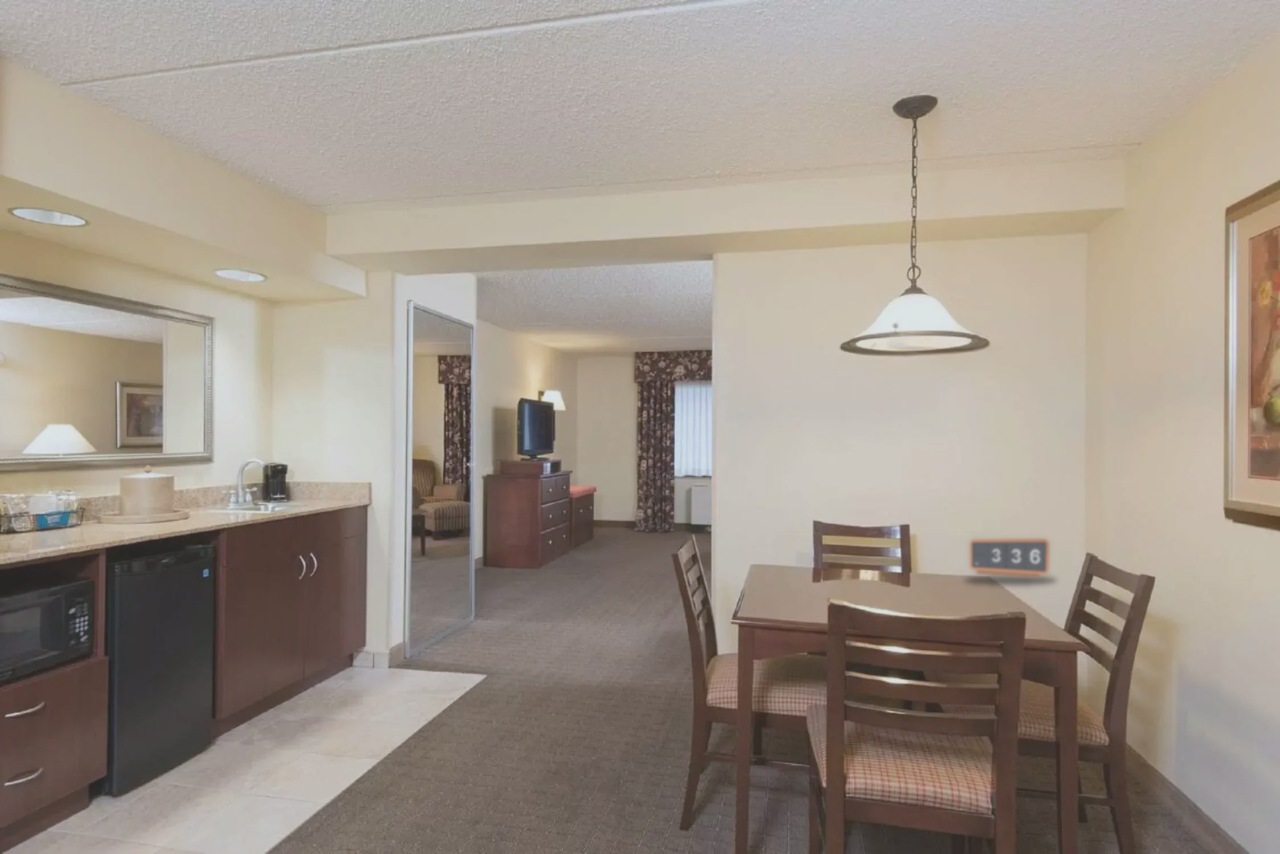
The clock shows 3:36
